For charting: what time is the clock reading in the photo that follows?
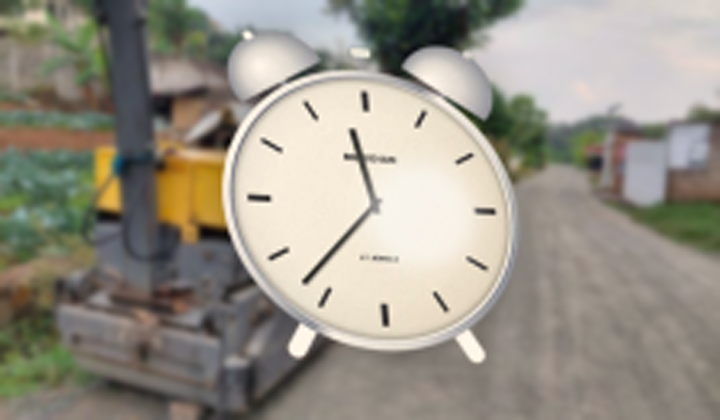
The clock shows 11:37
